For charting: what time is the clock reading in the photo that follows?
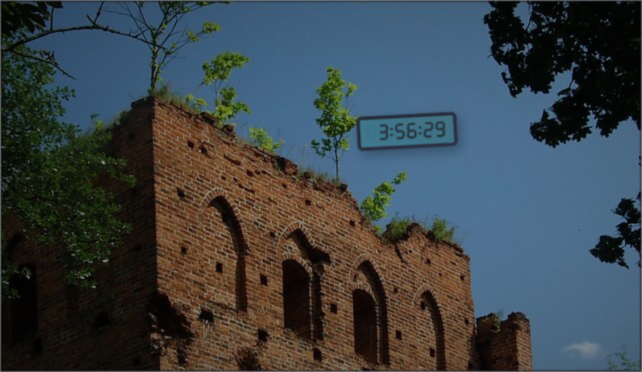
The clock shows 3:56:29
